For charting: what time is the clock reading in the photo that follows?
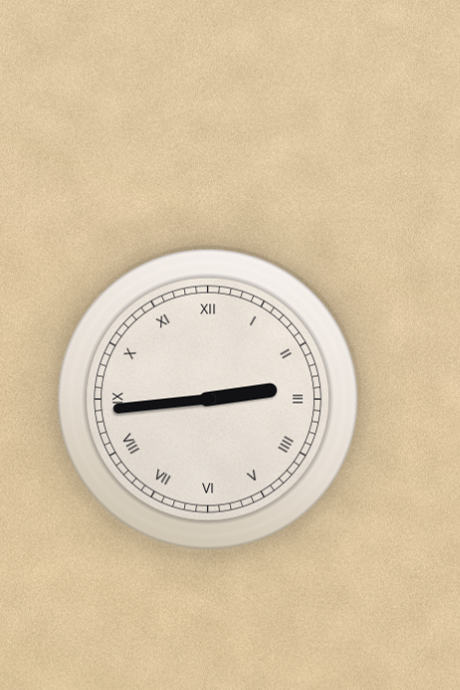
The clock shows 2:44
